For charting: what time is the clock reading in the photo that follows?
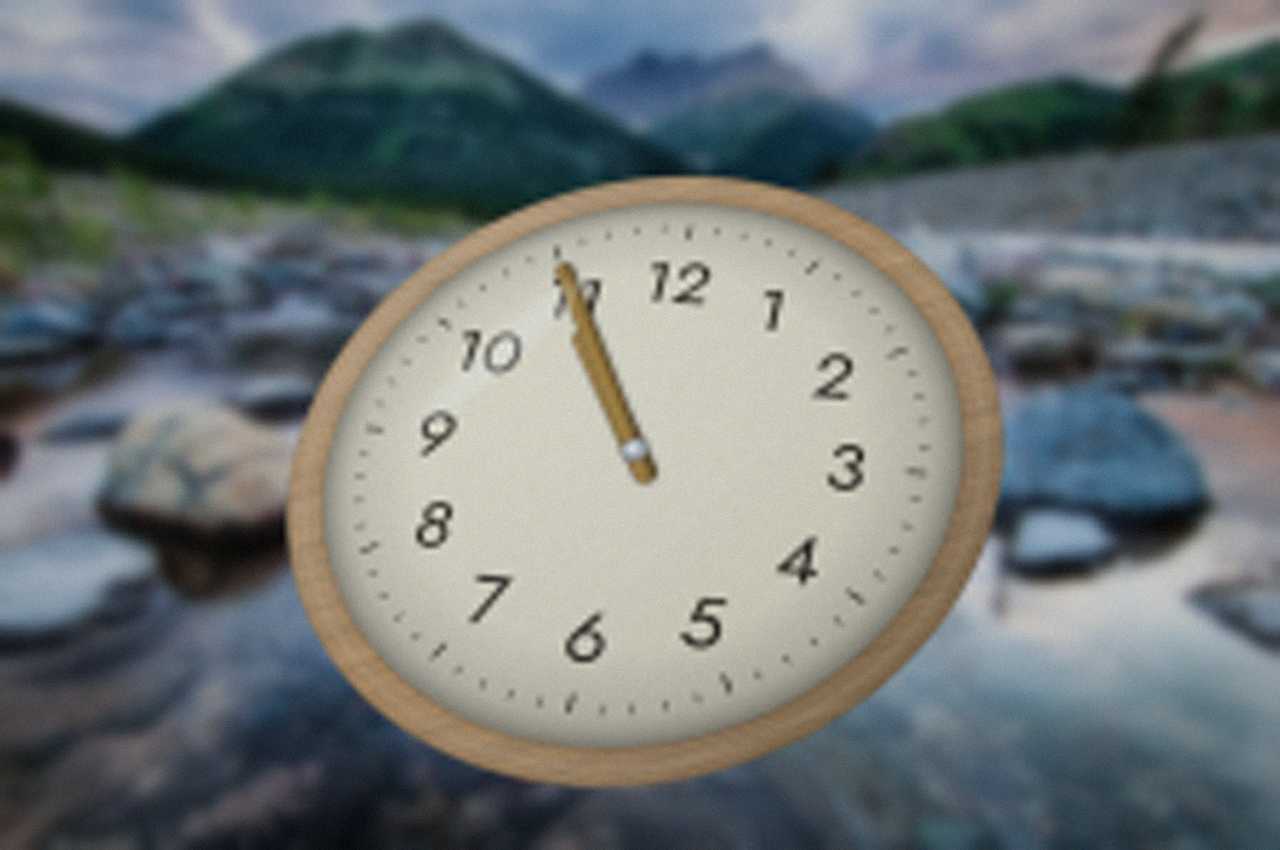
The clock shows 10:55
